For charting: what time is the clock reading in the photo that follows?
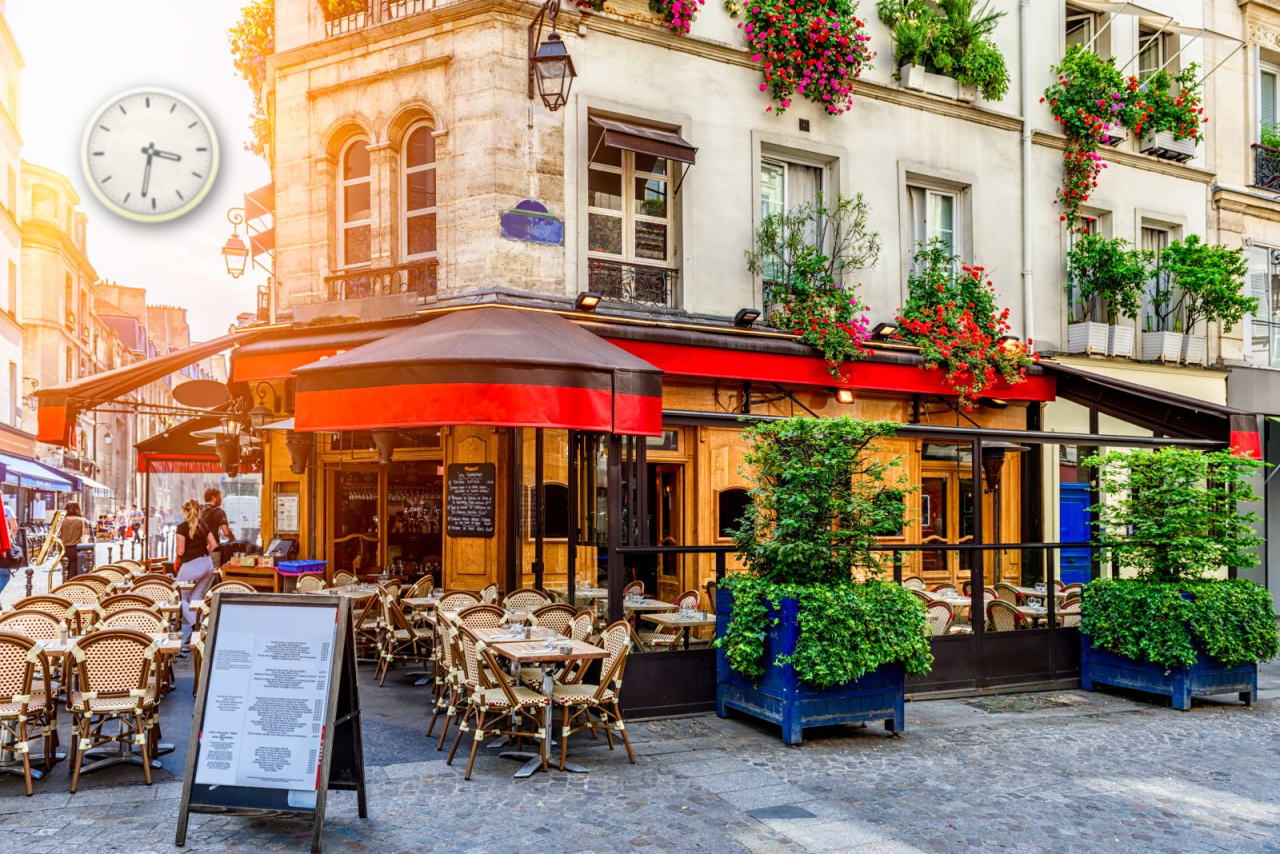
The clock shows 3:32
